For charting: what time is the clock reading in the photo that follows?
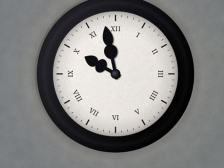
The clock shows 9:58
